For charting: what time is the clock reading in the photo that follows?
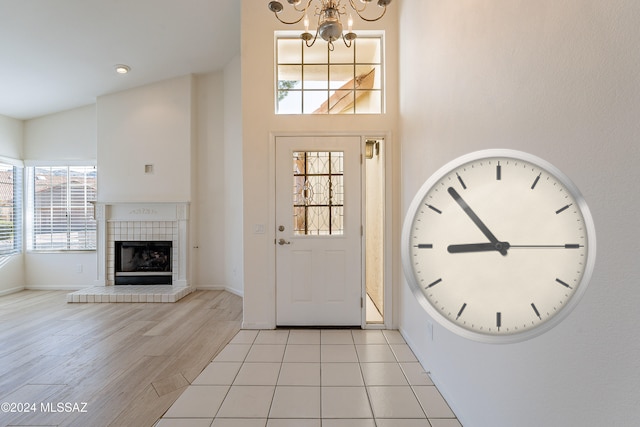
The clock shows 8:53:15
